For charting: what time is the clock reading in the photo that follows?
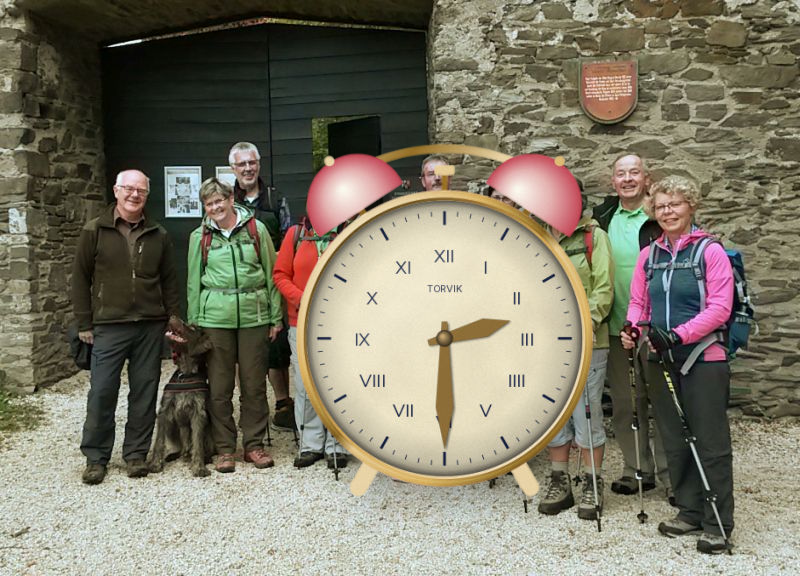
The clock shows 2:30
